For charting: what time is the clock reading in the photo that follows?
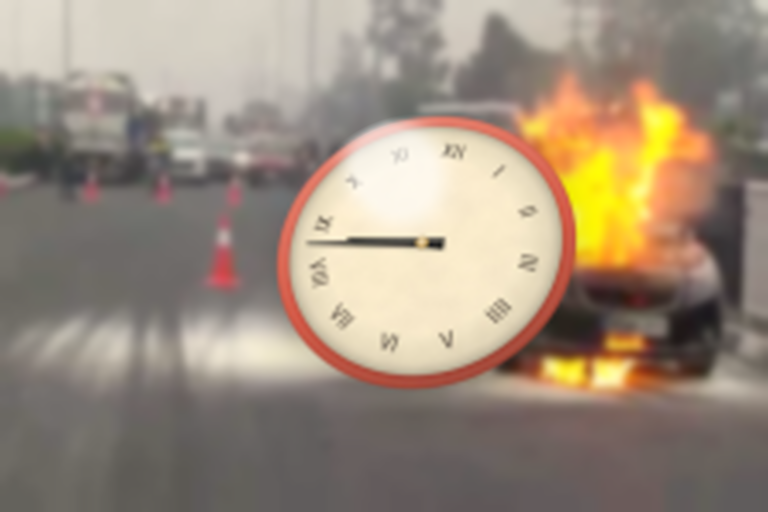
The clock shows 8:43
